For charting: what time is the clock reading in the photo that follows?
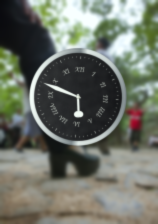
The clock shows 5:48
